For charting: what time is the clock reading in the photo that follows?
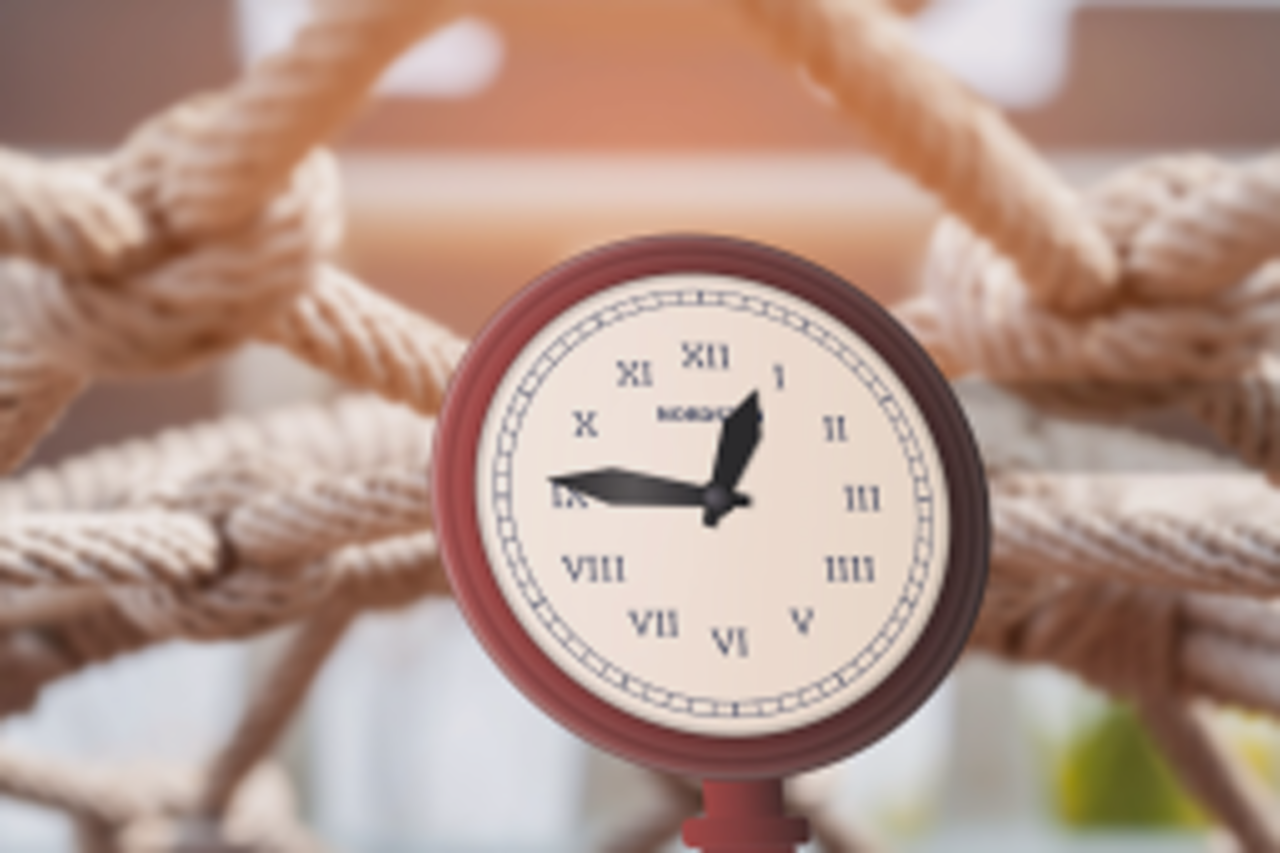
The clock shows 12:46
